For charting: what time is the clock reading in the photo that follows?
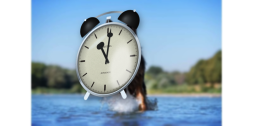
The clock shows 11:01
